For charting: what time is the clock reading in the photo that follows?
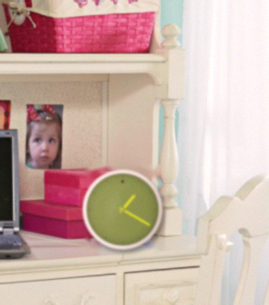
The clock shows 1:20
